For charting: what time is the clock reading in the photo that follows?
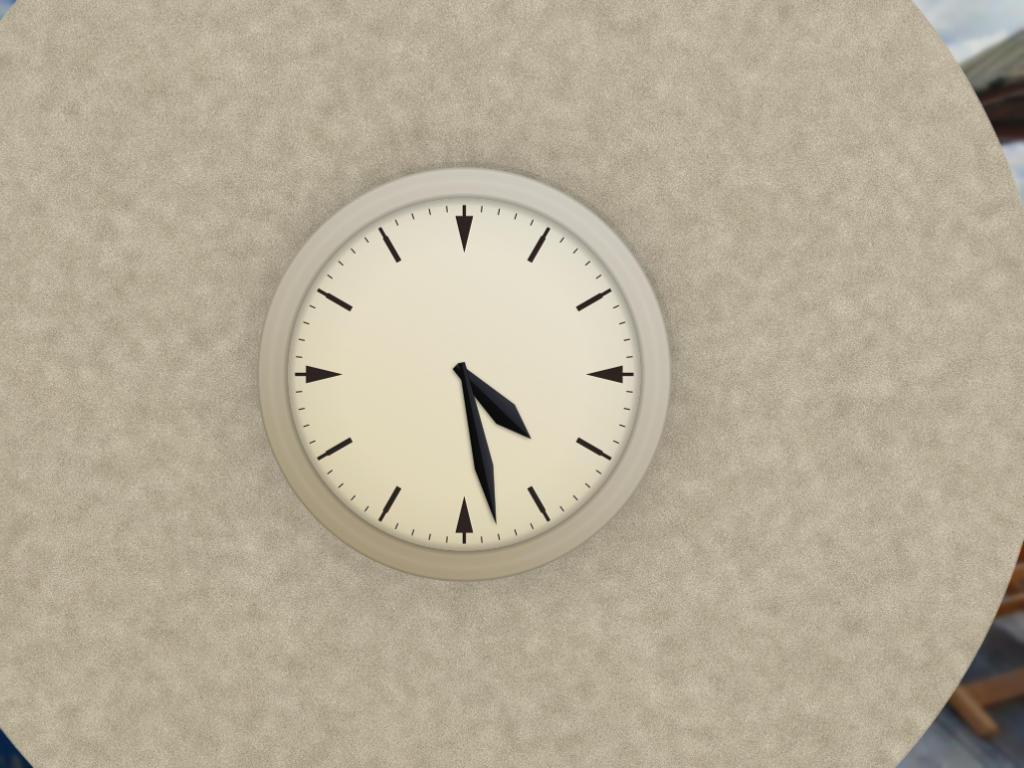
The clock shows 4:28
